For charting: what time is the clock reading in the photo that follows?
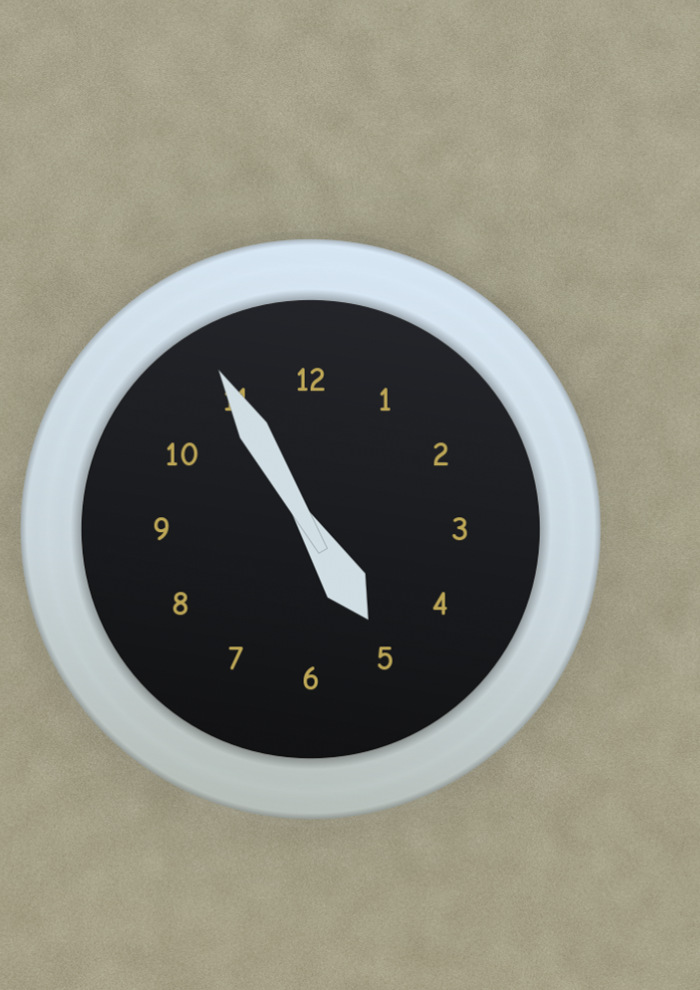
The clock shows 4:55
